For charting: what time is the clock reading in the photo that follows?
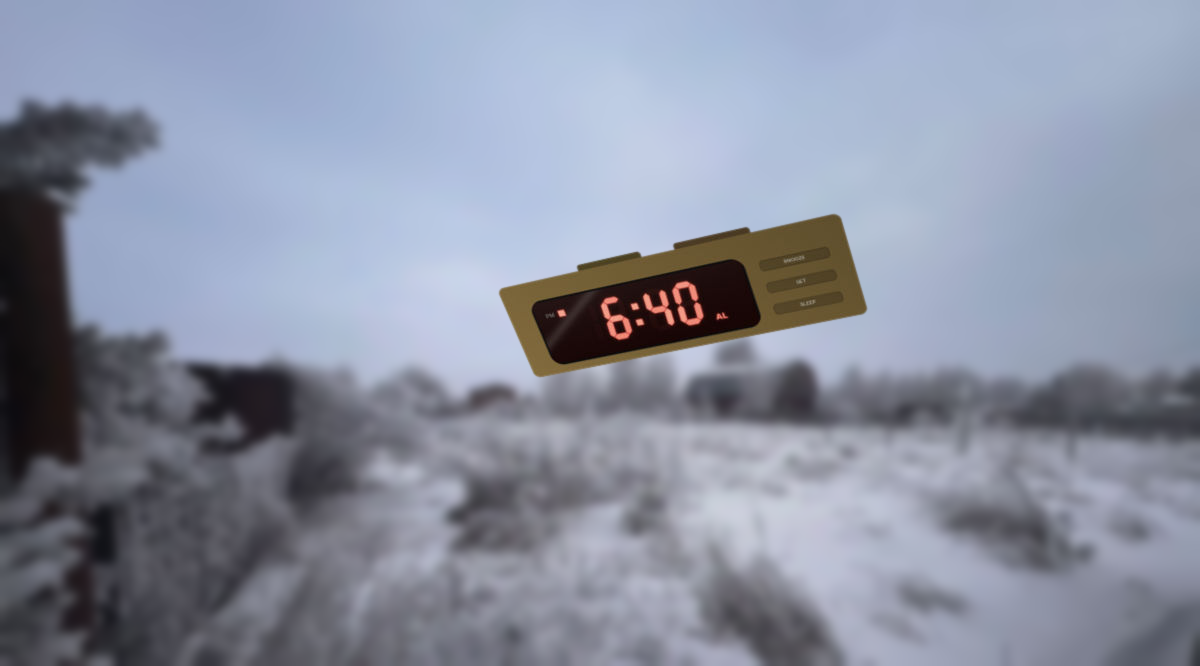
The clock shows 6:40
